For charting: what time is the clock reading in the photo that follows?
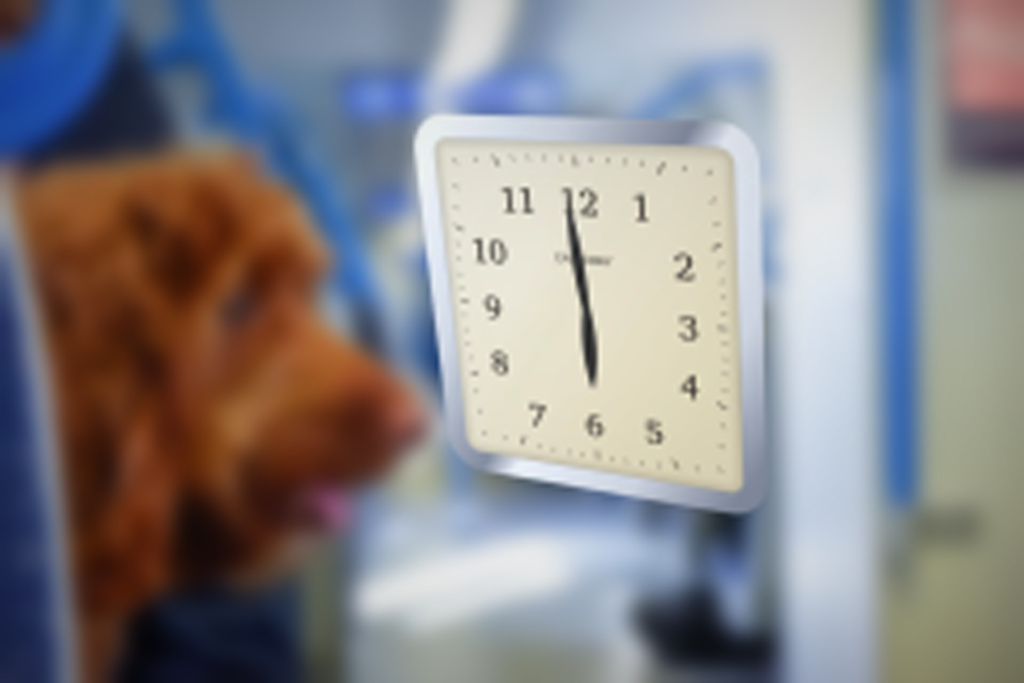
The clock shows 5:59
